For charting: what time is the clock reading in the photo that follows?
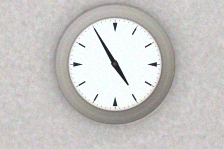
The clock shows 4:55
